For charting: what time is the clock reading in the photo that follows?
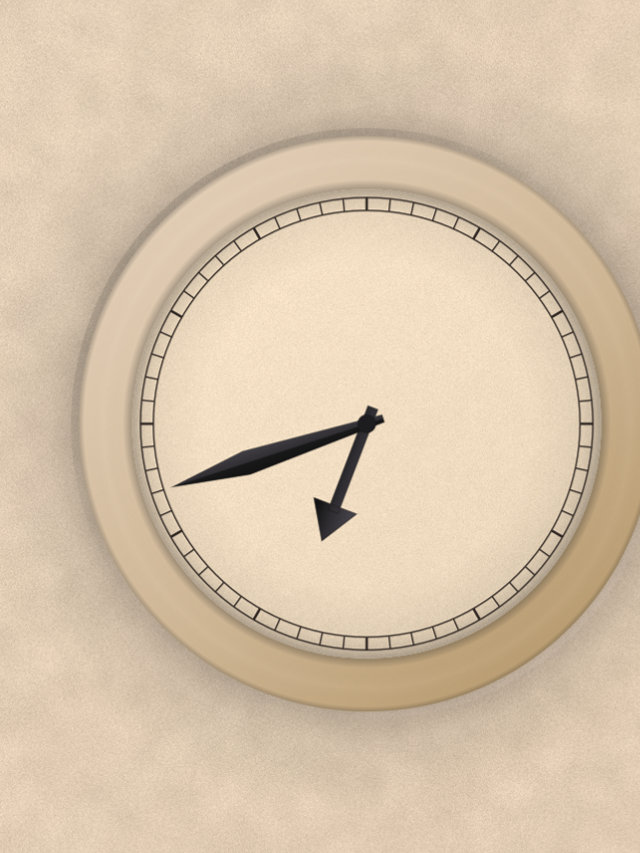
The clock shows 6:42
